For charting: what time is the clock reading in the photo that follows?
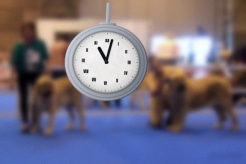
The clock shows 11:02
